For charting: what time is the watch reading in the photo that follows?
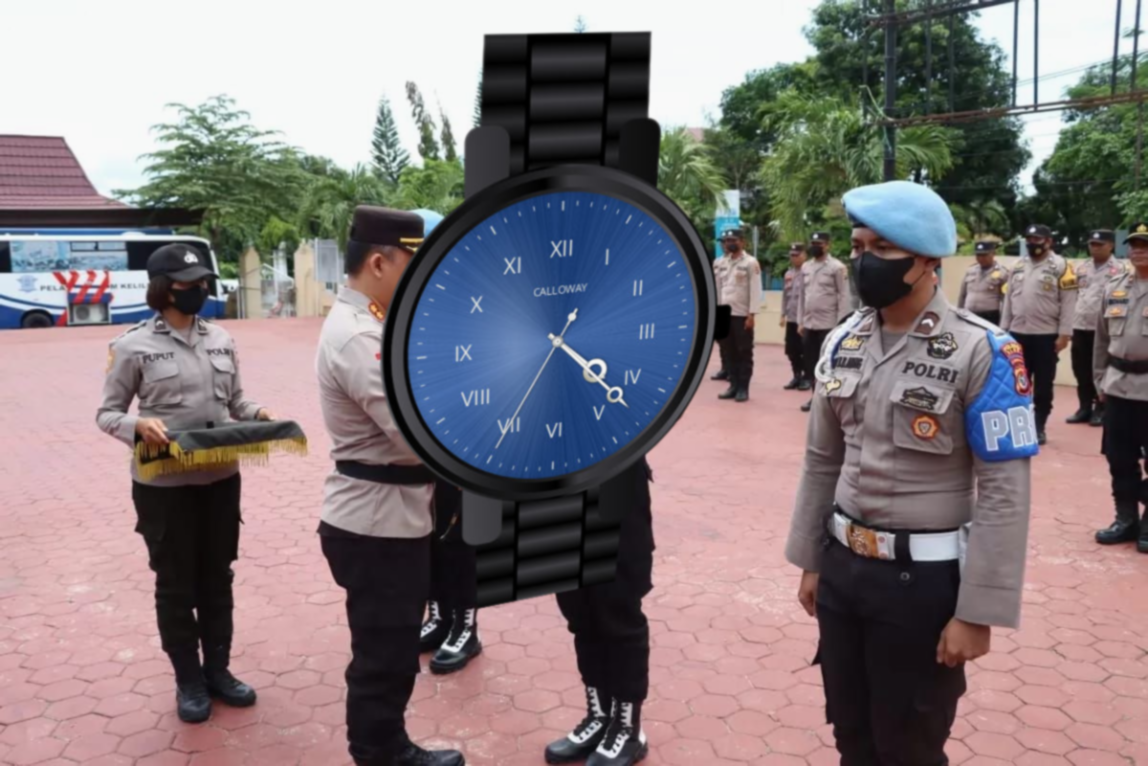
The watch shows 4:22:35
